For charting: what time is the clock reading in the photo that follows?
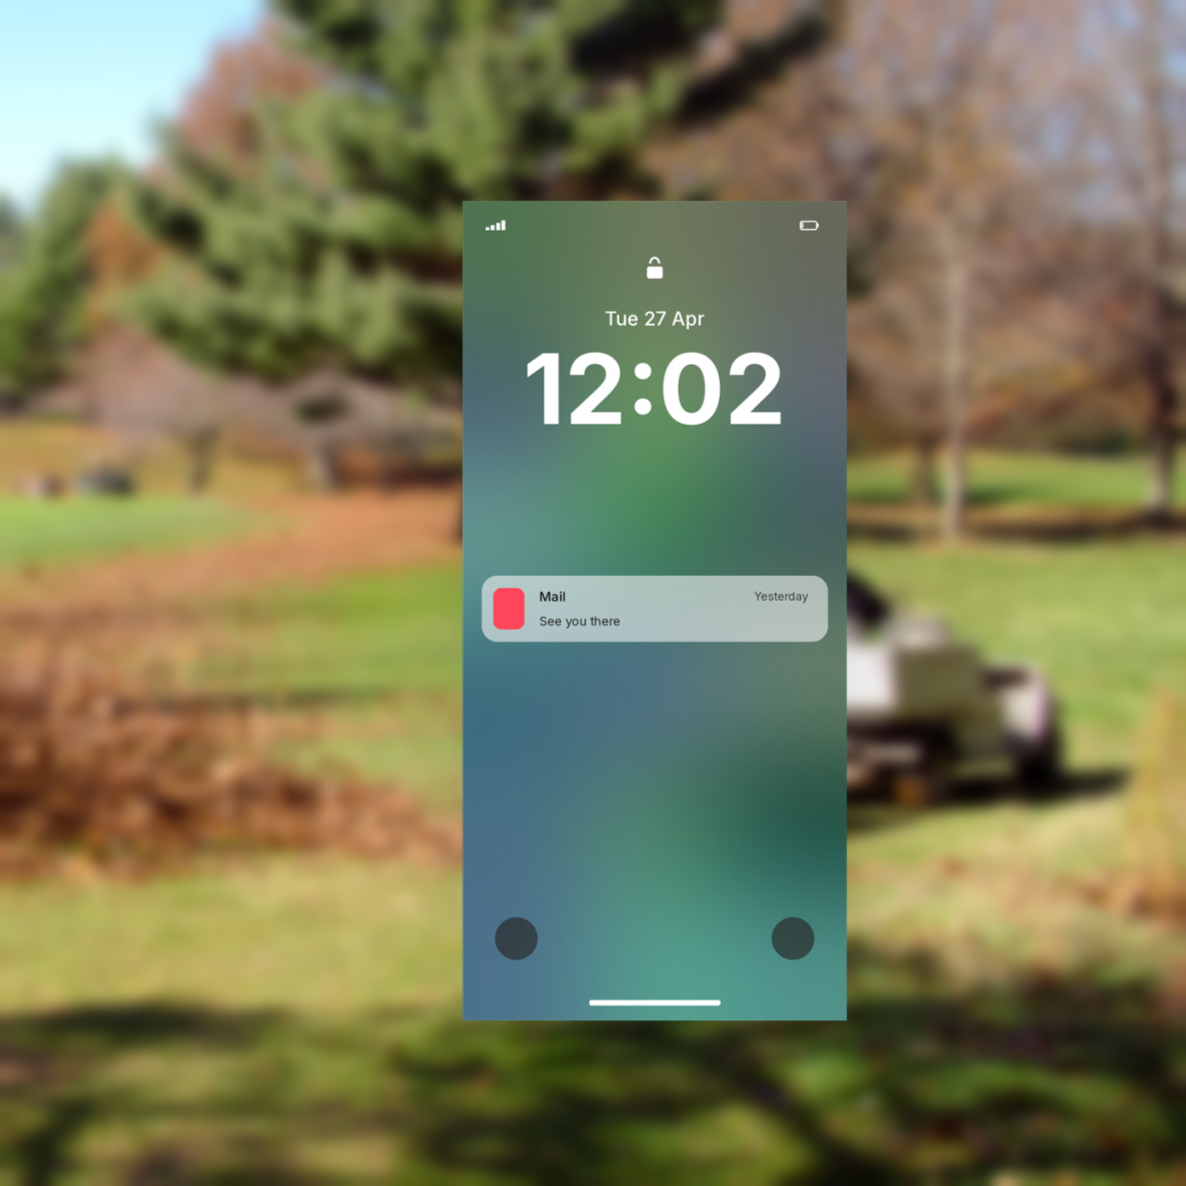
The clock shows 12:02
